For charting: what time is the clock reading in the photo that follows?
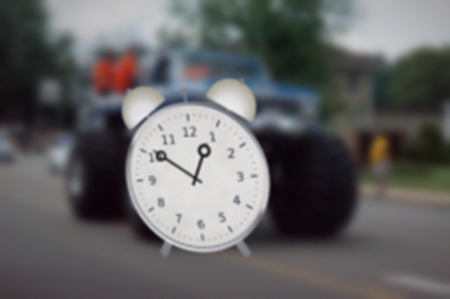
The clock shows 12:51
